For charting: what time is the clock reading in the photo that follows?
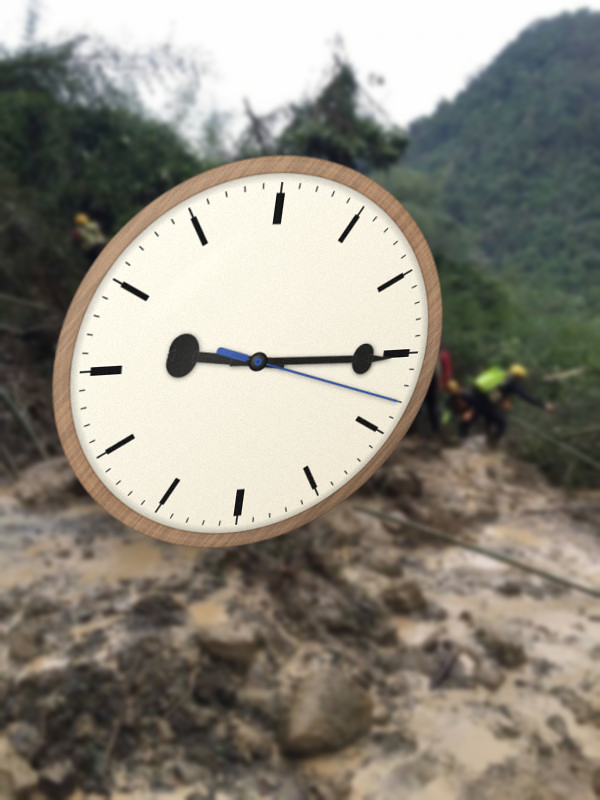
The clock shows 9:15:18
